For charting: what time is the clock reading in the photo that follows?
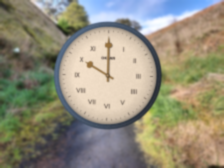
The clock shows 10:00
